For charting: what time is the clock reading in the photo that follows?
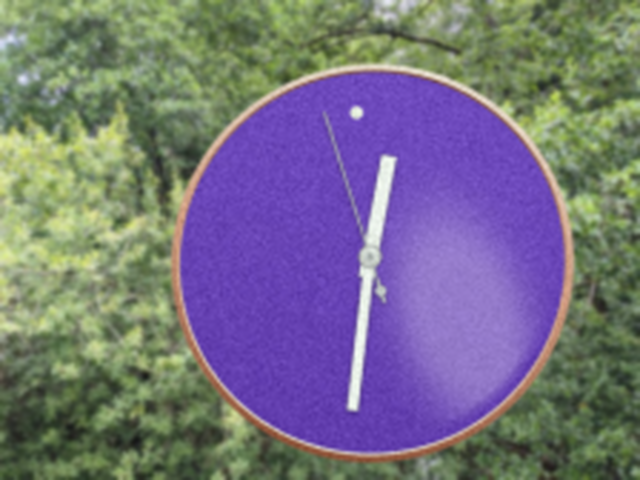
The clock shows 12:31:58
